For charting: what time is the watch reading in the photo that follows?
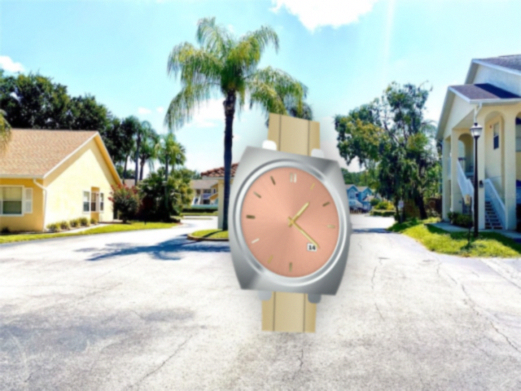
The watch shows 1:21
